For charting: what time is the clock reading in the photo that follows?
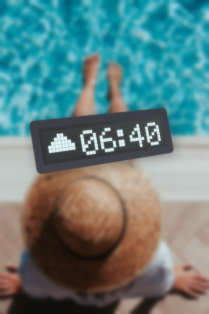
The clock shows 6:40
